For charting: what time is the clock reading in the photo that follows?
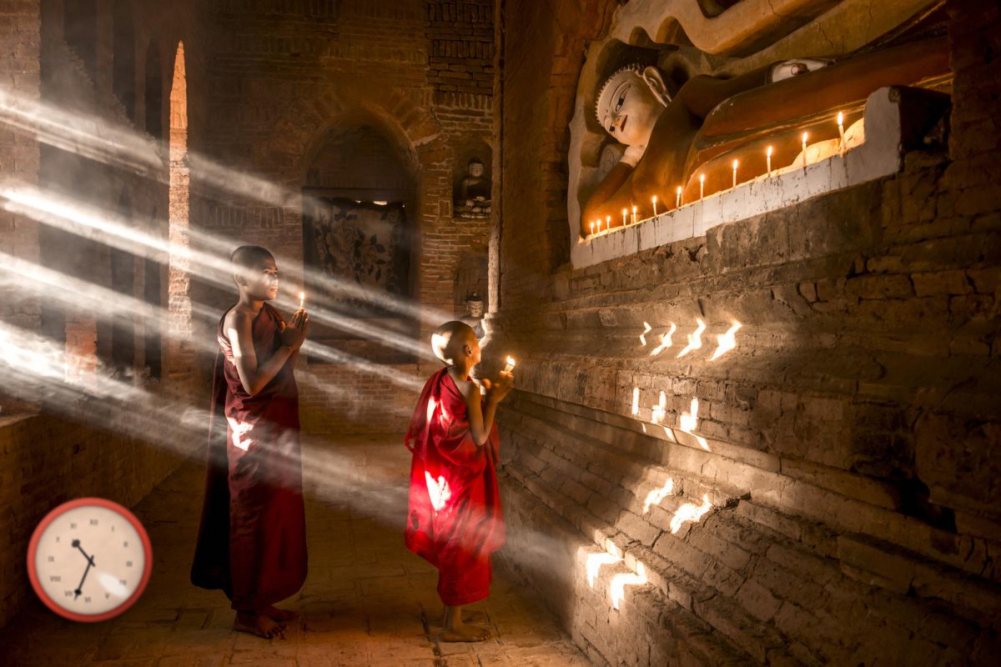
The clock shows 10:33
